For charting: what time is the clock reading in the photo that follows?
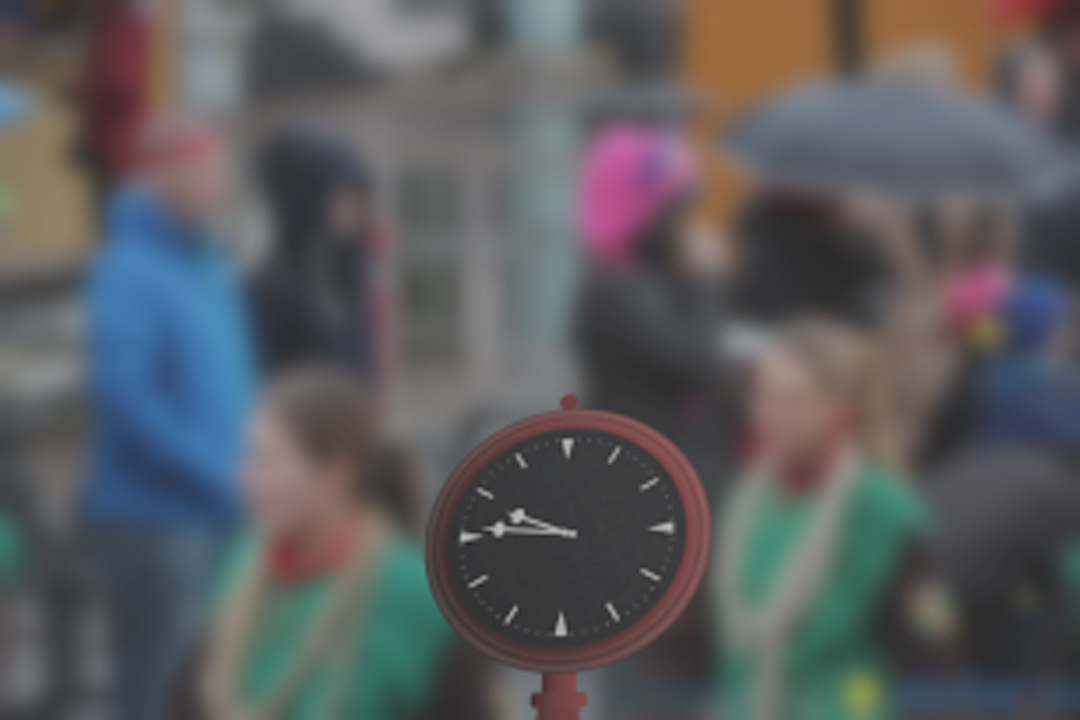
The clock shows 9:46
